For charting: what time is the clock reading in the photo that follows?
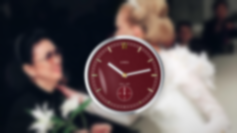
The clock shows 10:13
